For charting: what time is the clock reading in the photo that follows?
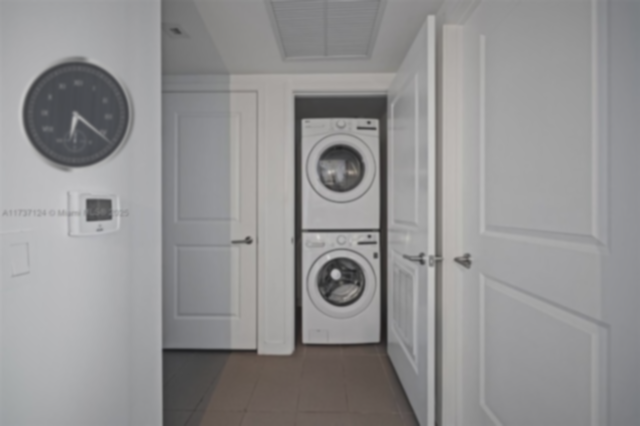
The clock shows 6:21
